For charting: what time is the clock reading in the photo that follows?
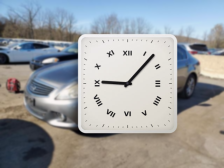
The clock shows 9:07
